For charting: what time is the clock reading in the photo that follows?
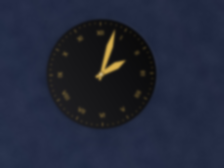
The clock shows 2:03
